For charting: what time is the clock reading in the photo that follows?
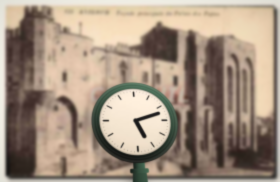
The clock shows 5:12
